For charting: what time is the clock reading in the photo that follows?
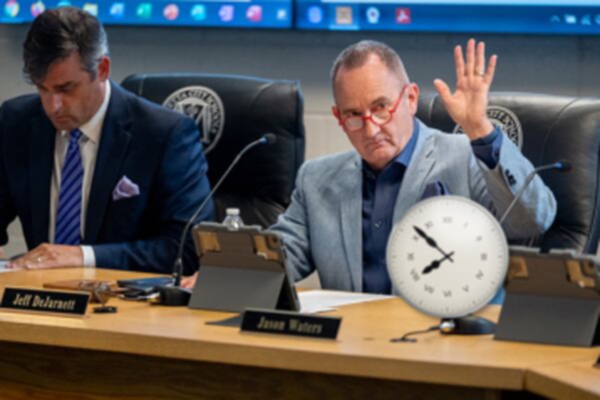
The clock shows 7:52
